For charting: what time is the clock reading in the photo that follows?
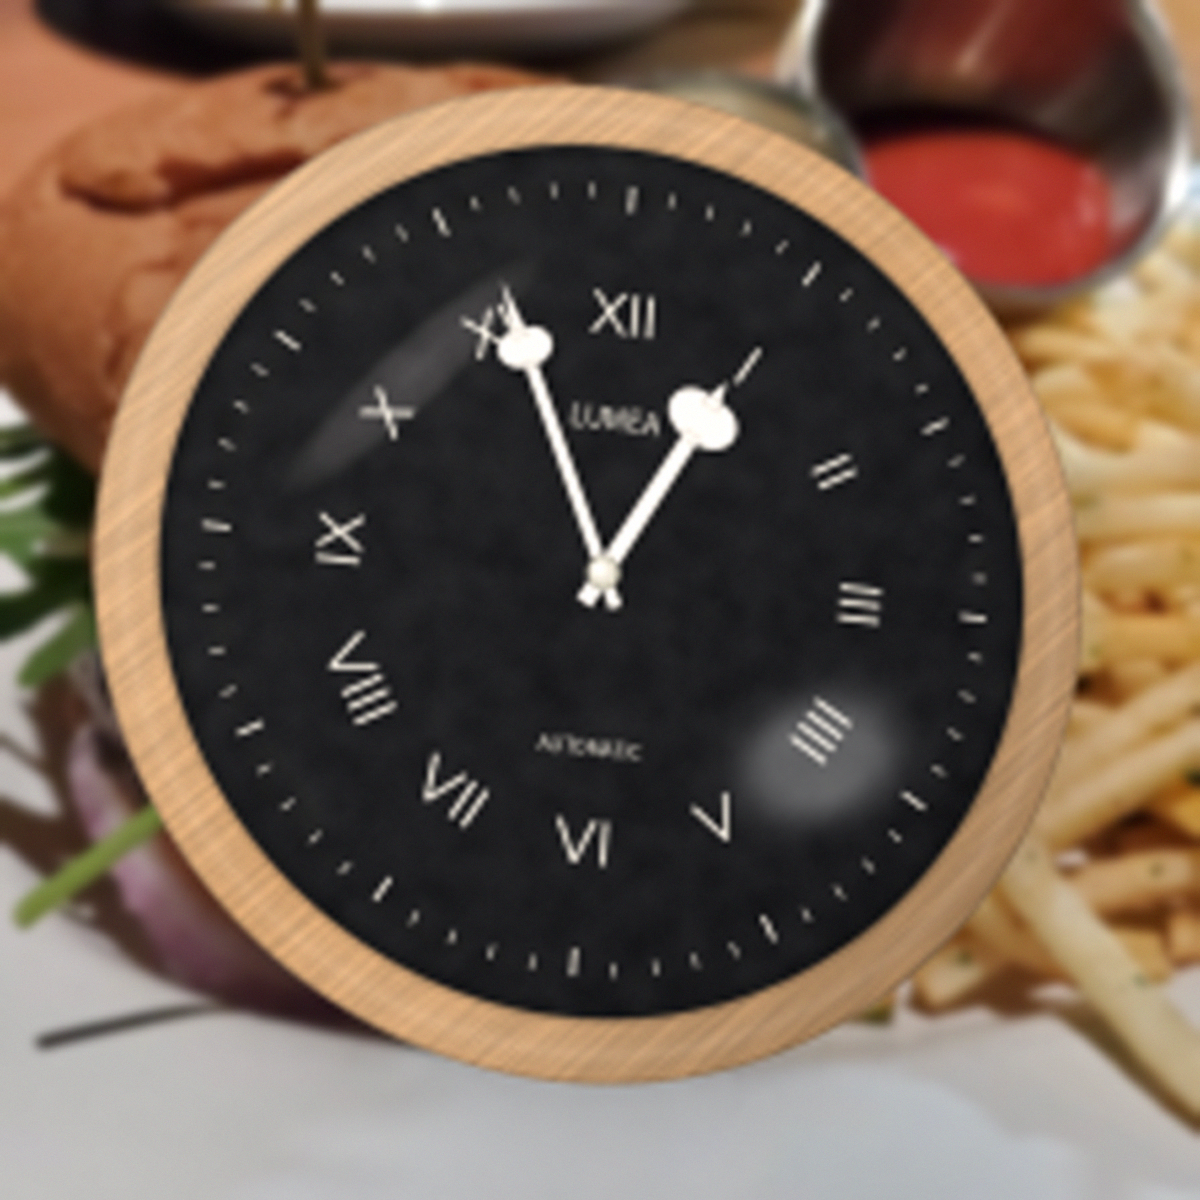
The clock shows 12:56
